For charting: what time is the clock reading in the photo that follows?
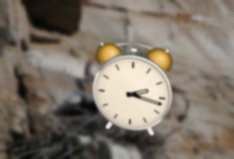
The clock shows 2:17
